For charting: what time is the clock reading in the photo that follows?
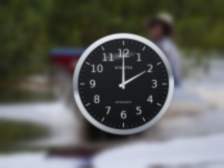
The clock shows 2:00
